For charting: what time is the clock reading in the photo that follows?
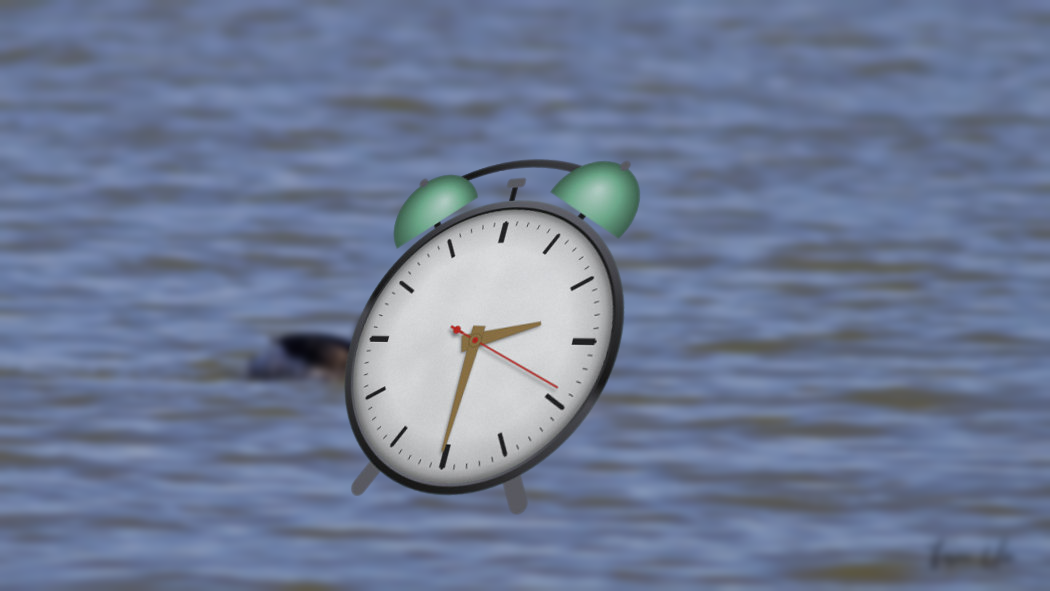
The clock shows 2:30:19
